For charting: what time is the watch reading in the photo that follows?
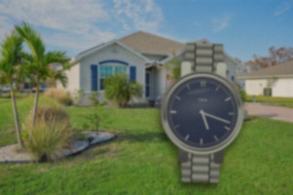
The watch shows 5:18
